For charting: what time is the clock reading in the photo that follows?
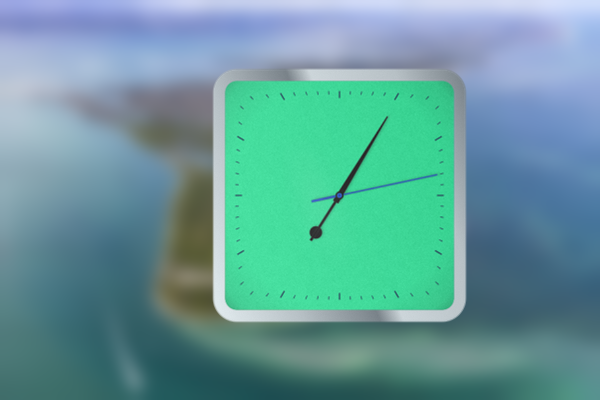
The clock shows 7:05:13
